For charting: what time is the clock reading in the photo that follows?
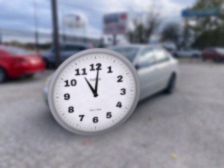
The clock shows 11:01
